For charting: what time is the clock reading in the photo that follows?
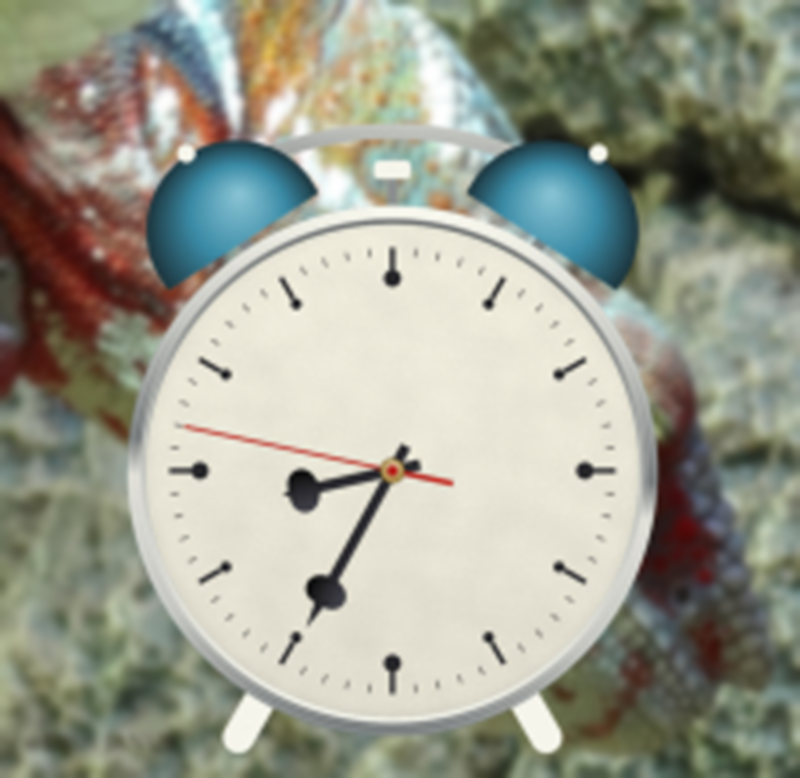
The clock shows 8:34:47
